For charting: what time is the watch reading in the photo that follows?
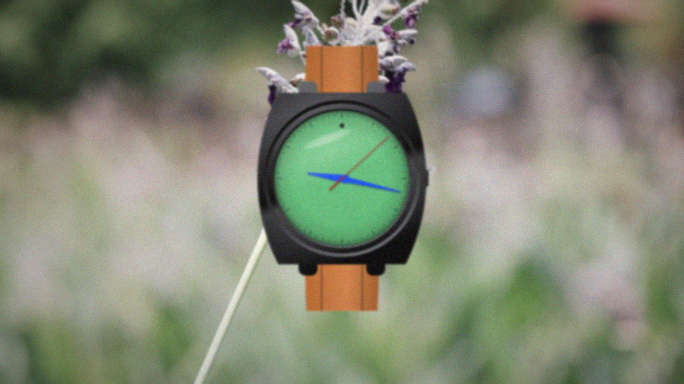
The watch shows 9:17:08
